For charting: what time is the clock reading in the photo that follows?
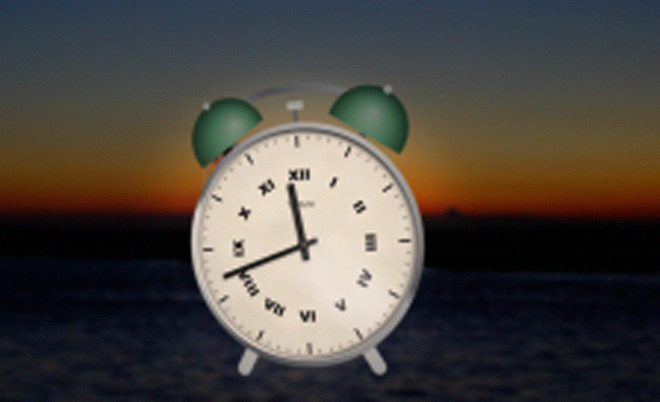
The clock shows 11:42
